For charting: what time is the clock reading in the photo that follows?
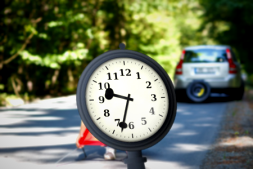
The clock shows 9:33
